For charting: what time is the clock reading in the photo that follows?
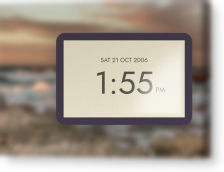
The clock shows 1:55
